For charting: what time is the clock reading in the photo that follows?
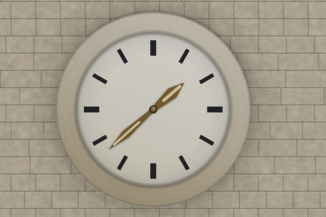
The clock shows 1:38
